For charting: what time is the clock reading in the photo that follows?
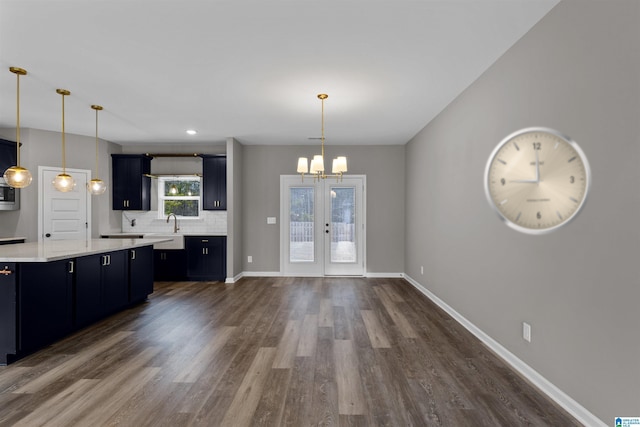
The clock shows 9:00
